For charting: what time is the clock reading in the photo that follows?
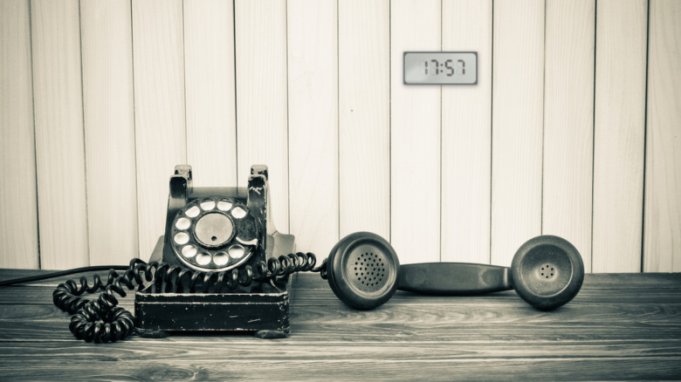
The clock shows 17:57
